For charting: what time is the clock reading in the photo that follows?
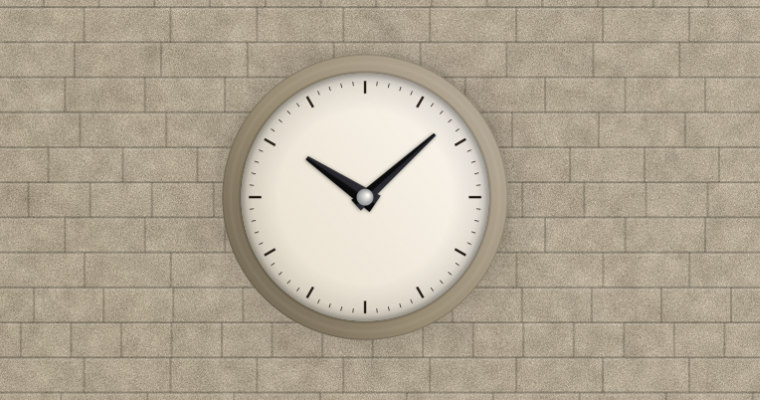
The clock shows 10:08
